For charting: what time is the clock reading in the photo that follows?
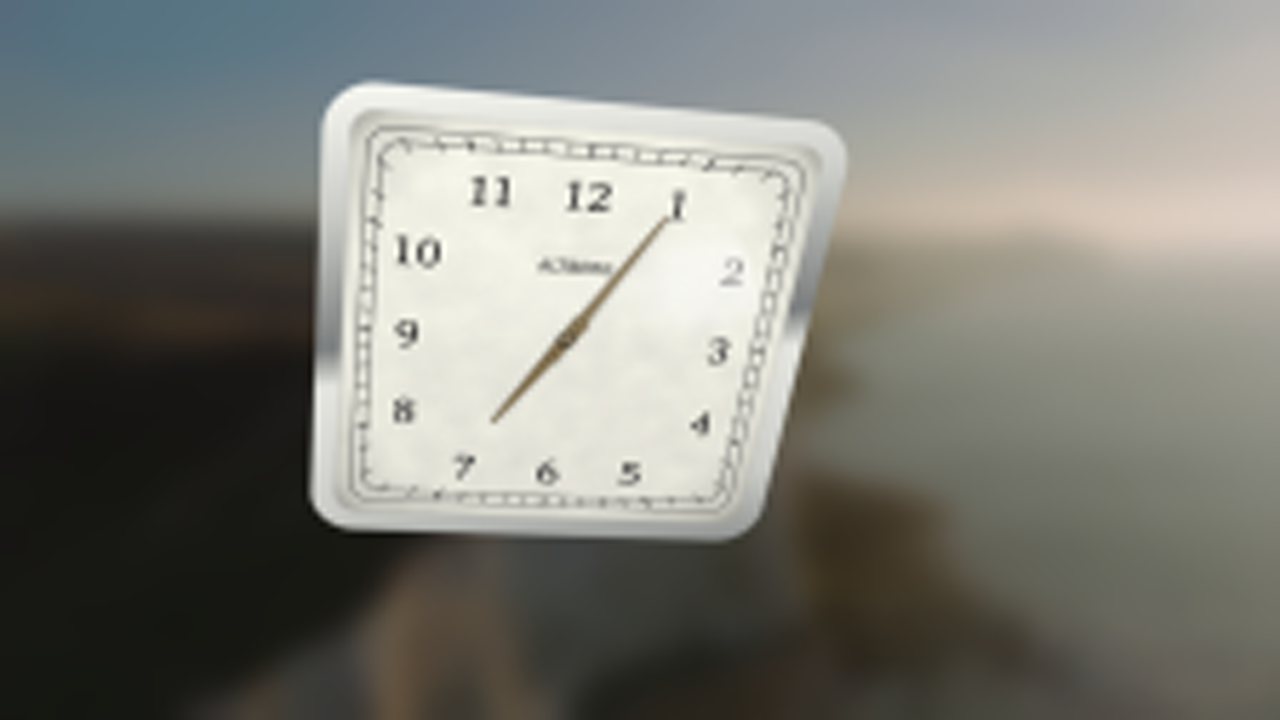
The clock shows 7:05
